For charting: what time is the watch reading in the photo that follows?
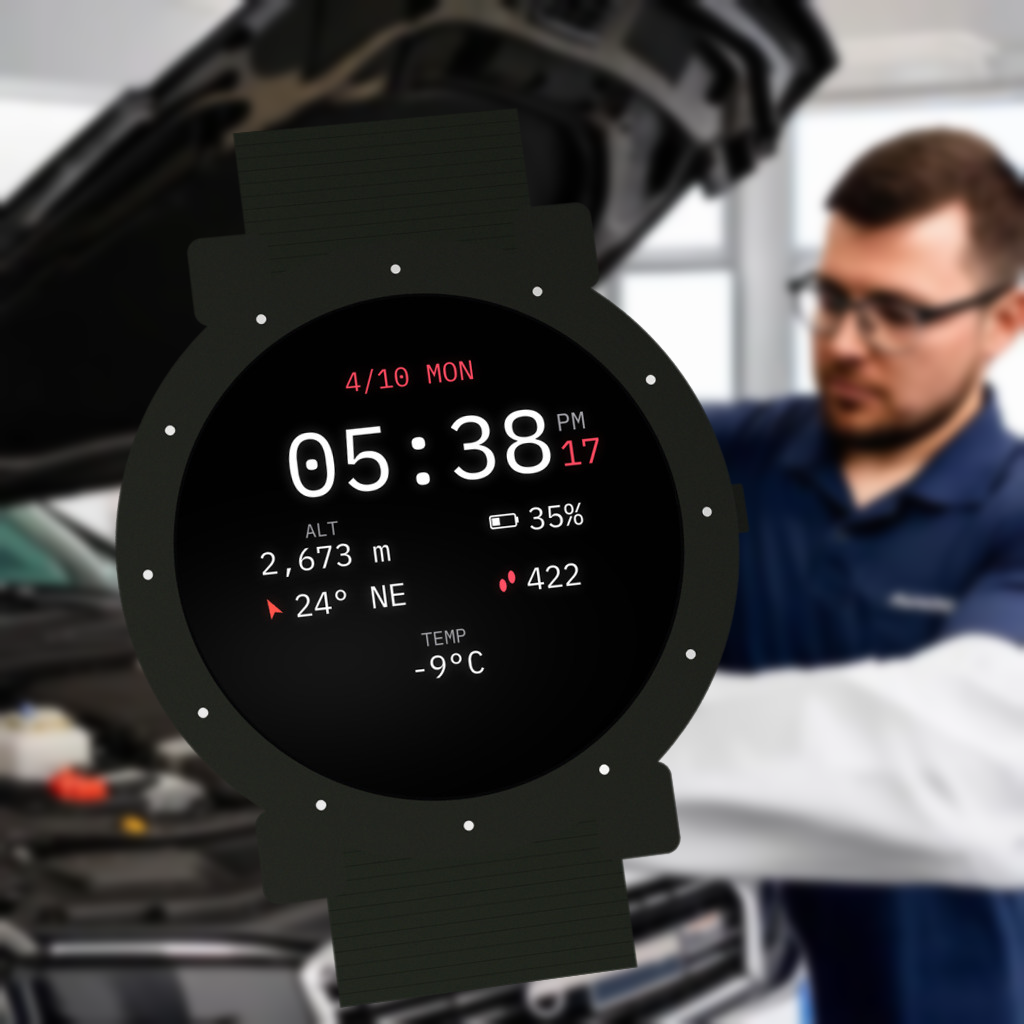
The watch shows 5:38:17
